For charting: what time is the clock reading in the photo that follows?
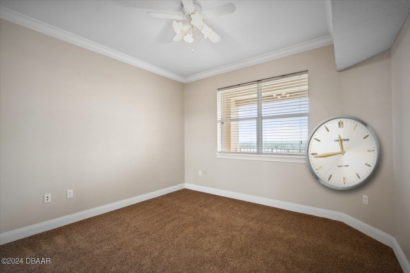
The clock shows 11:44
